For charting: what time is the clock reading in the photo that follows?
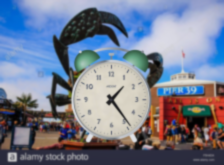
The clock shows 1:24
